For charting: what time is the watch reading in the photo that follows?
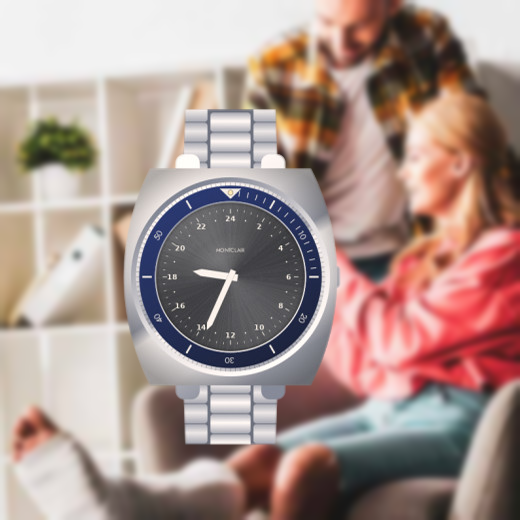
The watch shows 18:34
